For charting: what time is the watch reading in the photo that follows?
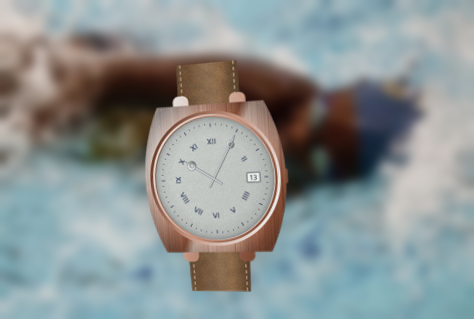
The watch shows 10:05
